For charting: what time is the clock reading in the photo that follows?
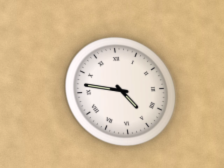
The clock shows 4:47
